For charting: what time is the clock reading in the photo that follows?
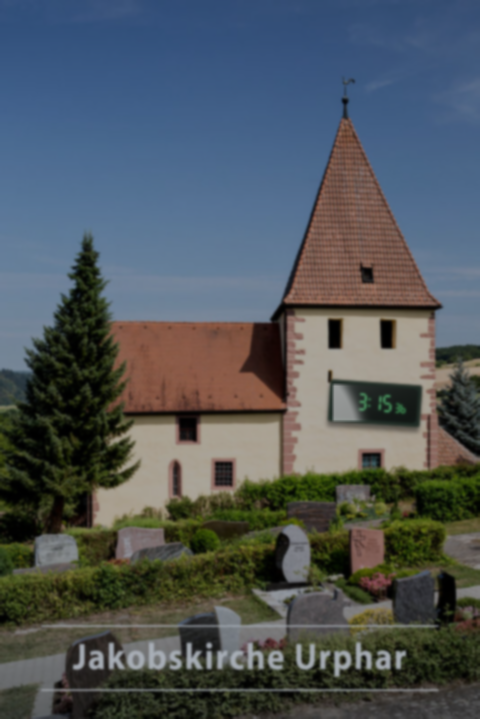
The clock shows 3:15
